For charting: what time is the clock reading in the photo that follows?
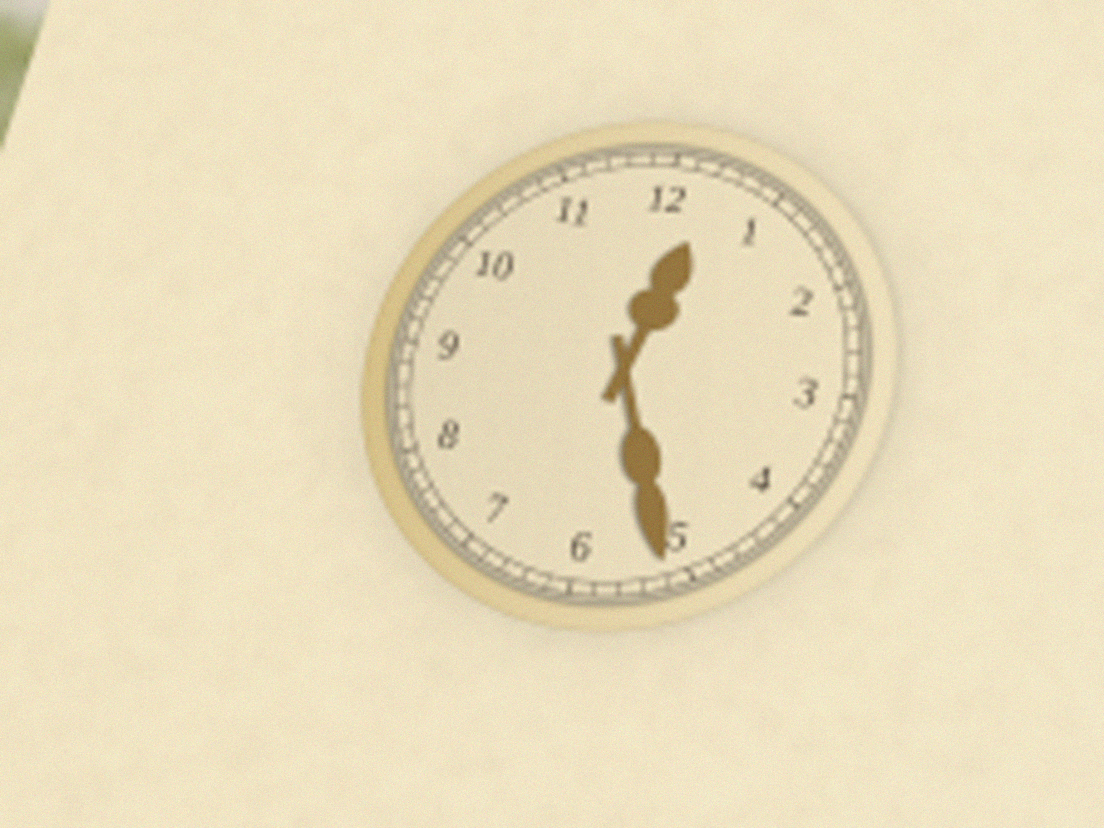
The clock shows 12:26
